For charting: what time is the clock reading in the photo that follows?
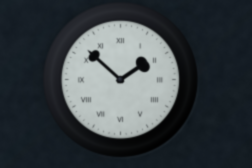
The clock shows 1:52
